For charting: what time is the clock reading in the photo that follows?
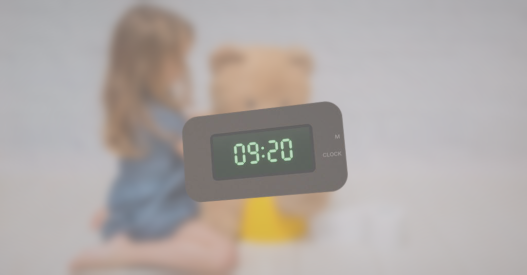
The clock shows 9:20
